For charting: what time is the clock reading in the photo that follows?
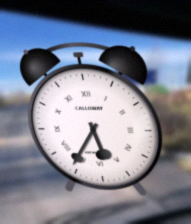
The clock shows 5:36
